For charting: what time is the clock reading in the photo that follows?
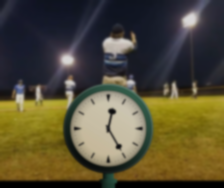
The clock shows 12:25
